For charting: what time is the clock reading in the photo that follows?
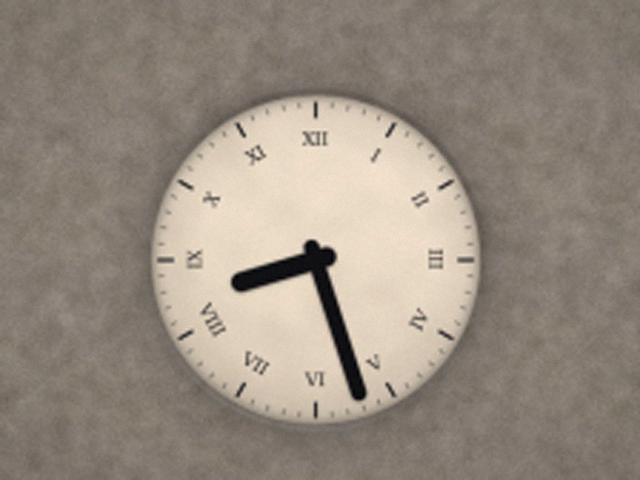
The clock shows 8:27
